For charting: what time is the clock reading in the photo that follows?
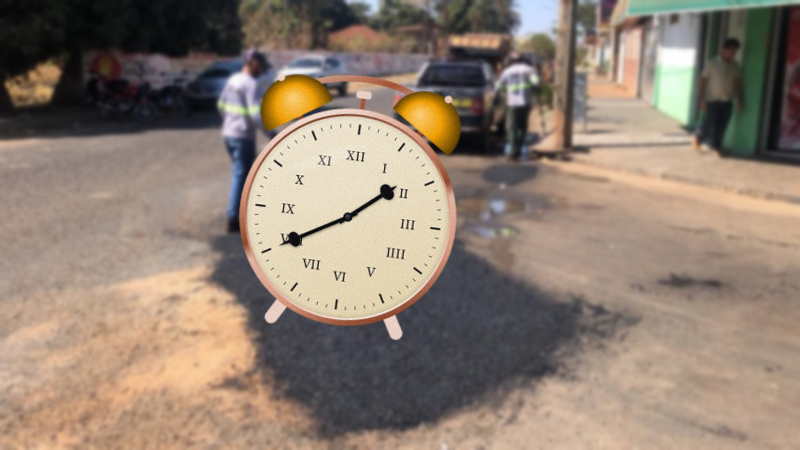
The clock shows 1:40
